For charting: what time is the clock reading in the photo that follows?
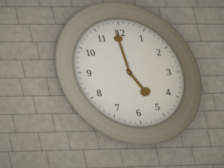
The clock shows 4:59
